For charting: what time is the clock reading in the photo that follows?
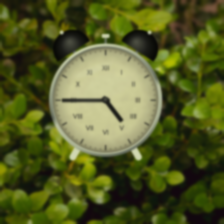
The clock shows 4:45
